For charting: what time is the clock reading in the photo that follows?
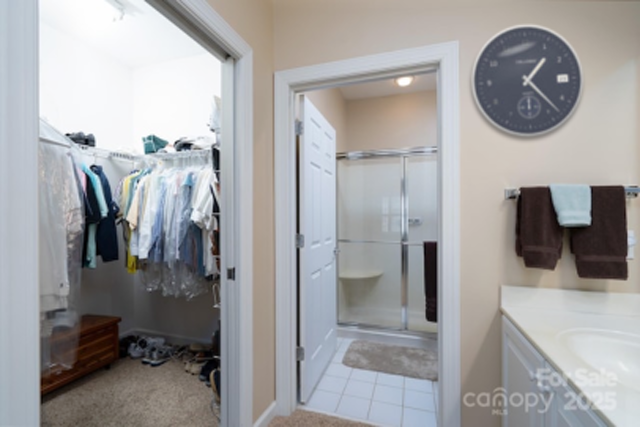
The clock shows 1:23
